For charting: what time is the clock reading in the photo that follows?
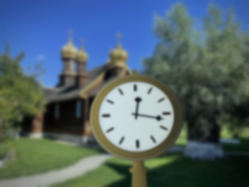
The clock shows 12:17
